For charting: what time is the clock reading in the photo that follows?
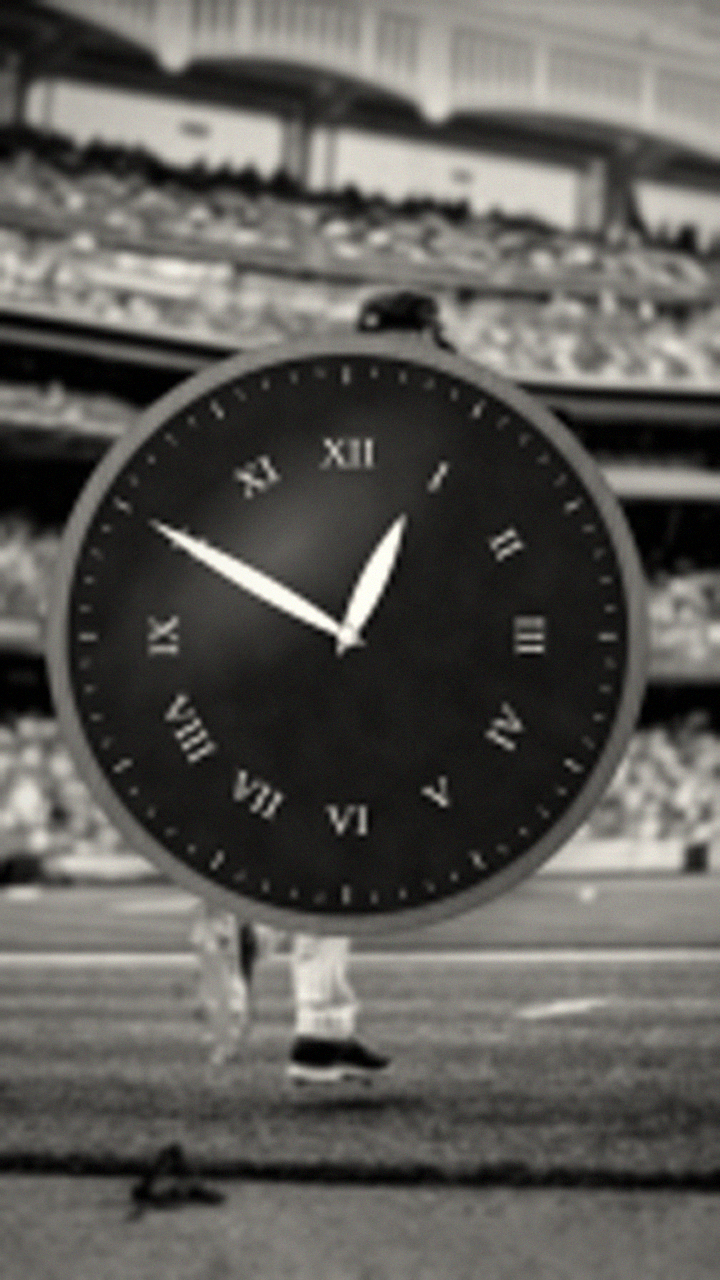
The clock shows 12:50
